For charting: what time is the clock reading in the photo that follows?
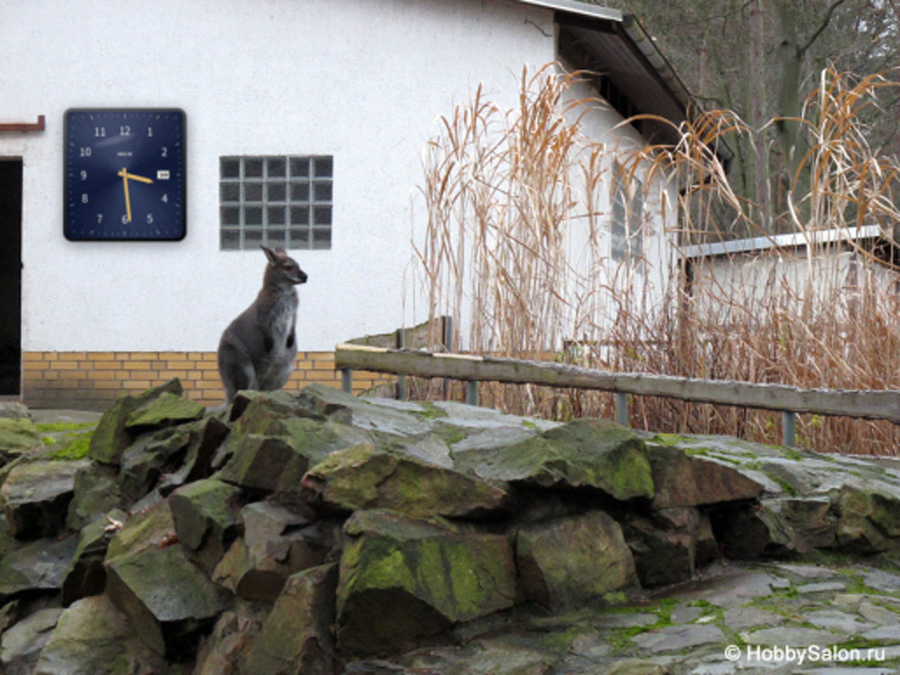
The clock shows 3:29
